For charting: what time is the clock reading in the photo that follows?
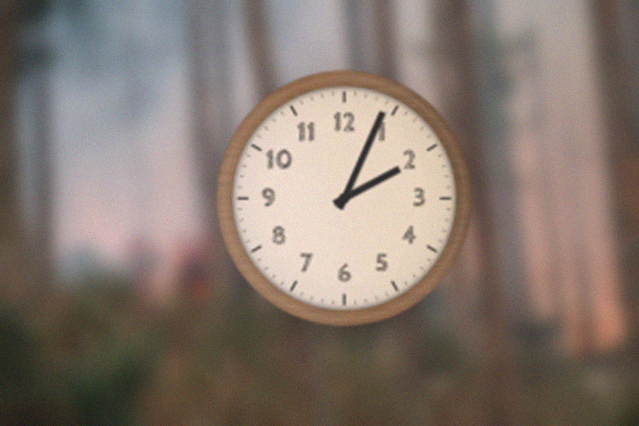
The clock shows 2:04
